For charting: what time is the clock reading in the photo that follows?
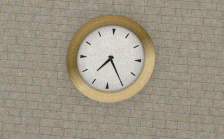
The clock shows 7:25
